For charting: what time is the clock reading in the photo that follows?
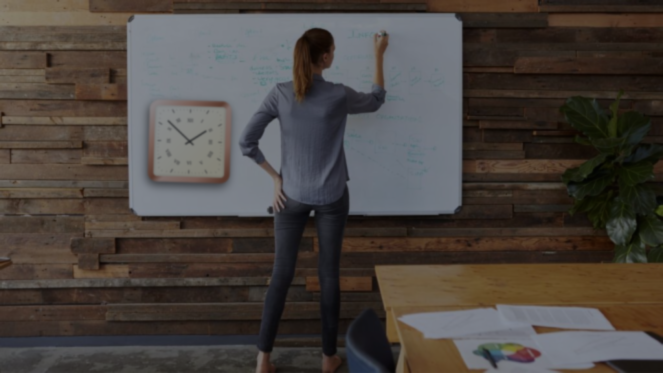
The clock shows 1:52
